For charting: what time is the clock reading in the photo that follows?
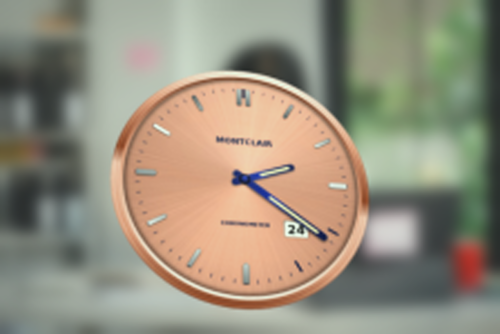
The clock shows 2:21
